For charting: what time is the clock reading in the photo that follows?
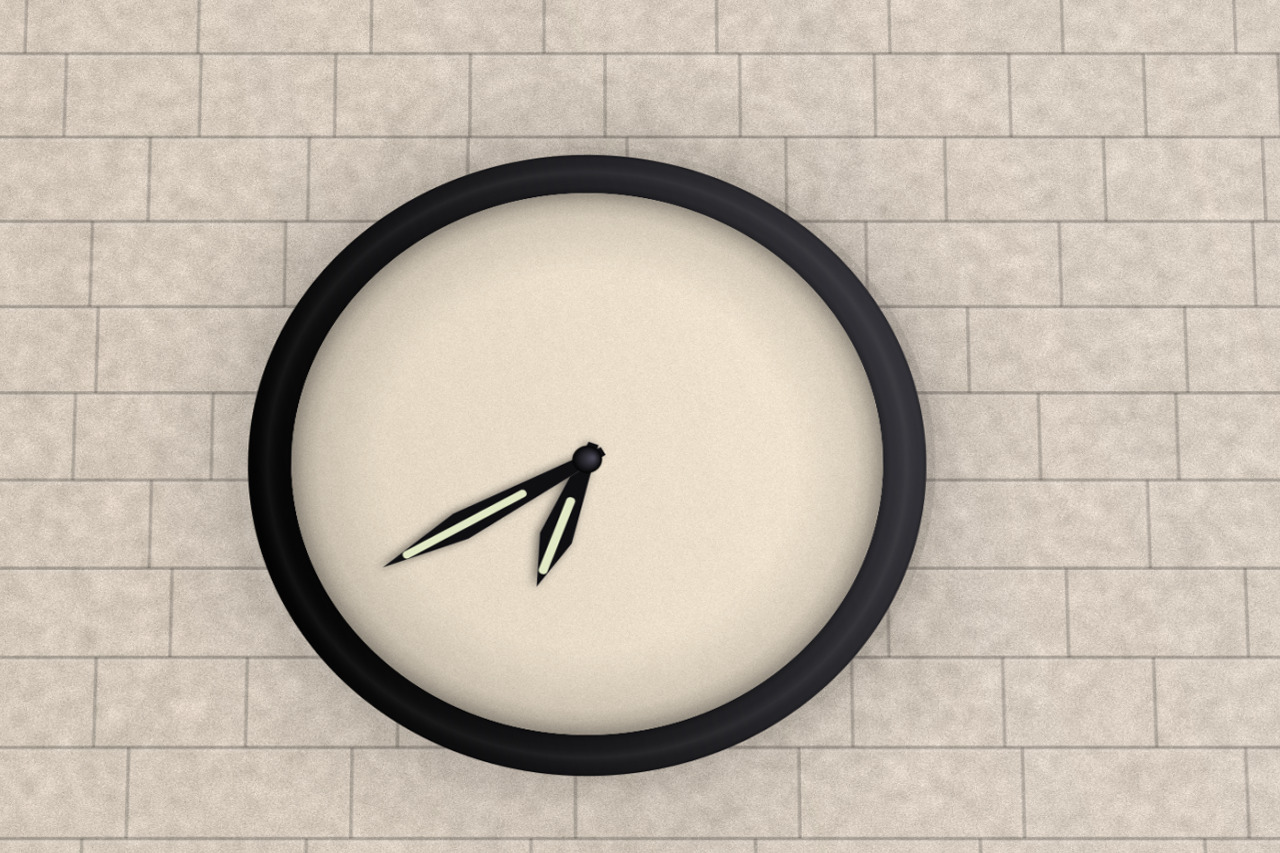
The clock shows 6:40
